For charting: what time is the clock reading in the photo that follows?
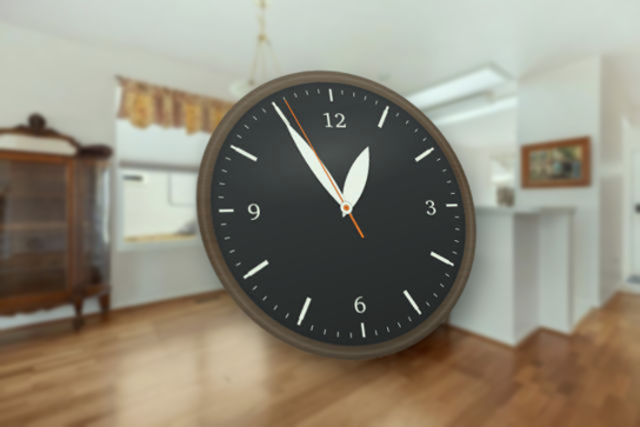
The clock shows 12:54:56
